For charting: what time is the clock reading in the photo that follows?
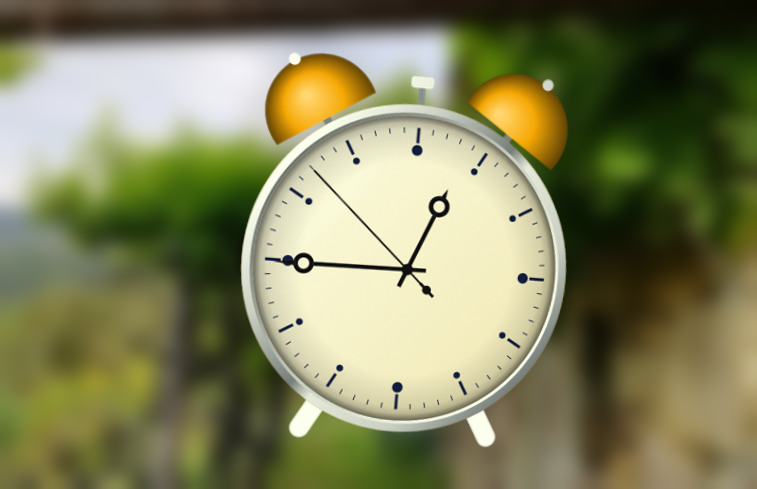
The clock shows 12:44:52
